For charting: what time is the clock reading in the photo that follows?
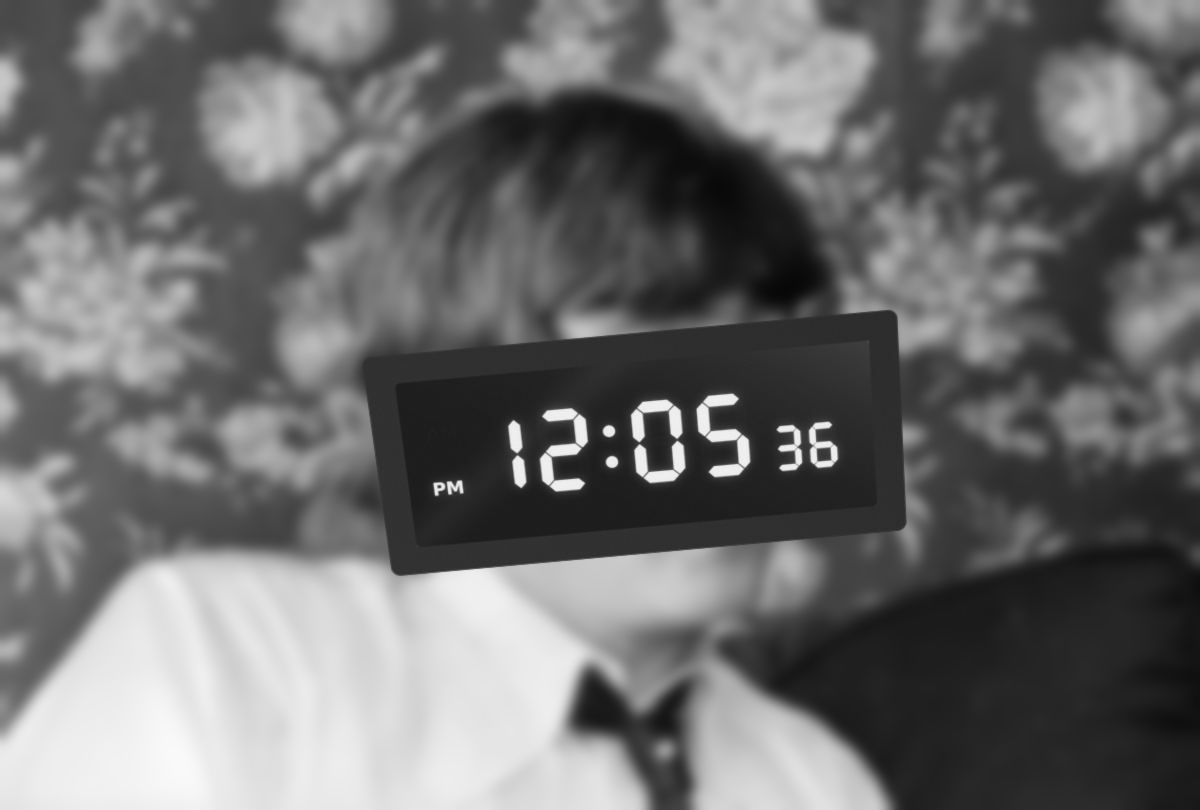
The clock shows 12:05:36
